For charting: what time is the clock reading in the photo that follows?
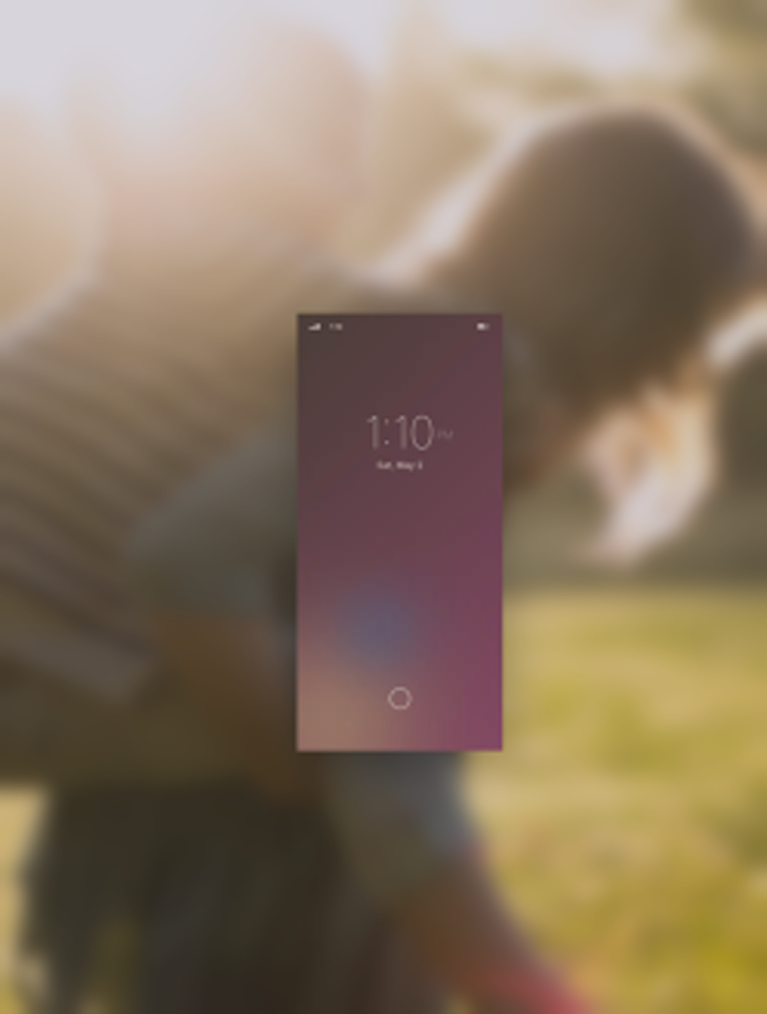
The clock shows 1:10
